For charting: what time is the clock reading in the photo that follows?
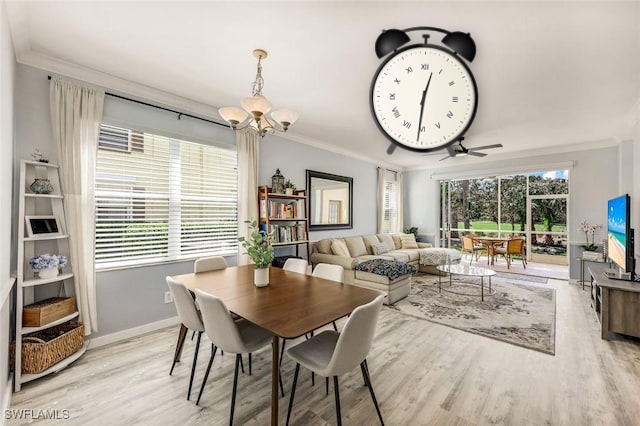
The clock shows 12:31
